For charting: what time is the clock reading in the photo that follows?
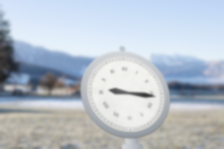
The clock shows 9:16
